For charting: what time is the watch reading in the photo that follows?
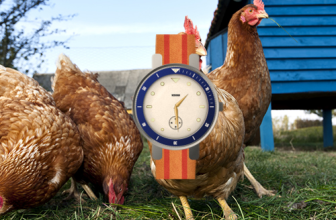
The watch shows 1:29
